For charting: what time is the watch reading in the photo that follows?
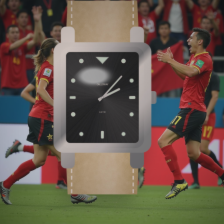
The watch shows 2:07
